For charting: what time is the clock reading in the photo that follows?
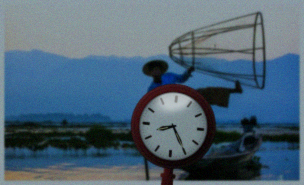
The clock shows 8:25
